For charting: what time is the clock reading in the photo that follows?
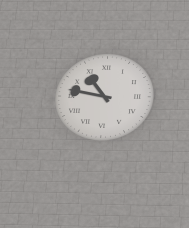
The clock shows 10:47
